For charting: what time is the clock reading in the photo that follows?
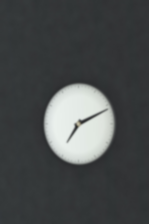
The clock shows 7:11
